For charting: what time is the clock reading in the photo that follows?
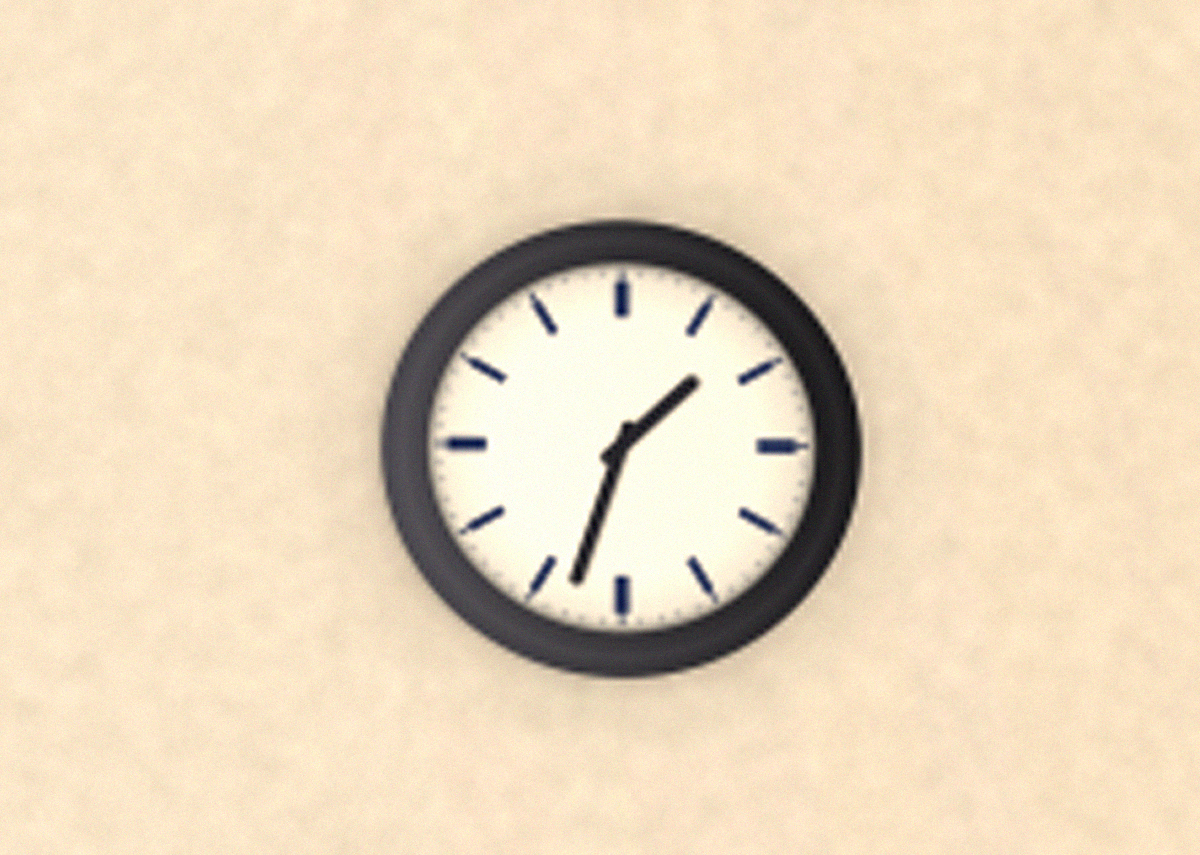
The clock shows 1:33
